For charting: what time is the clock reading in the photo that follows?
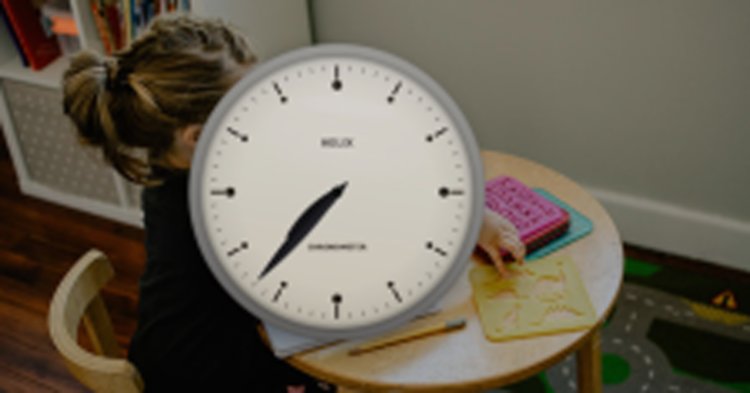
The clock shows 7:37
